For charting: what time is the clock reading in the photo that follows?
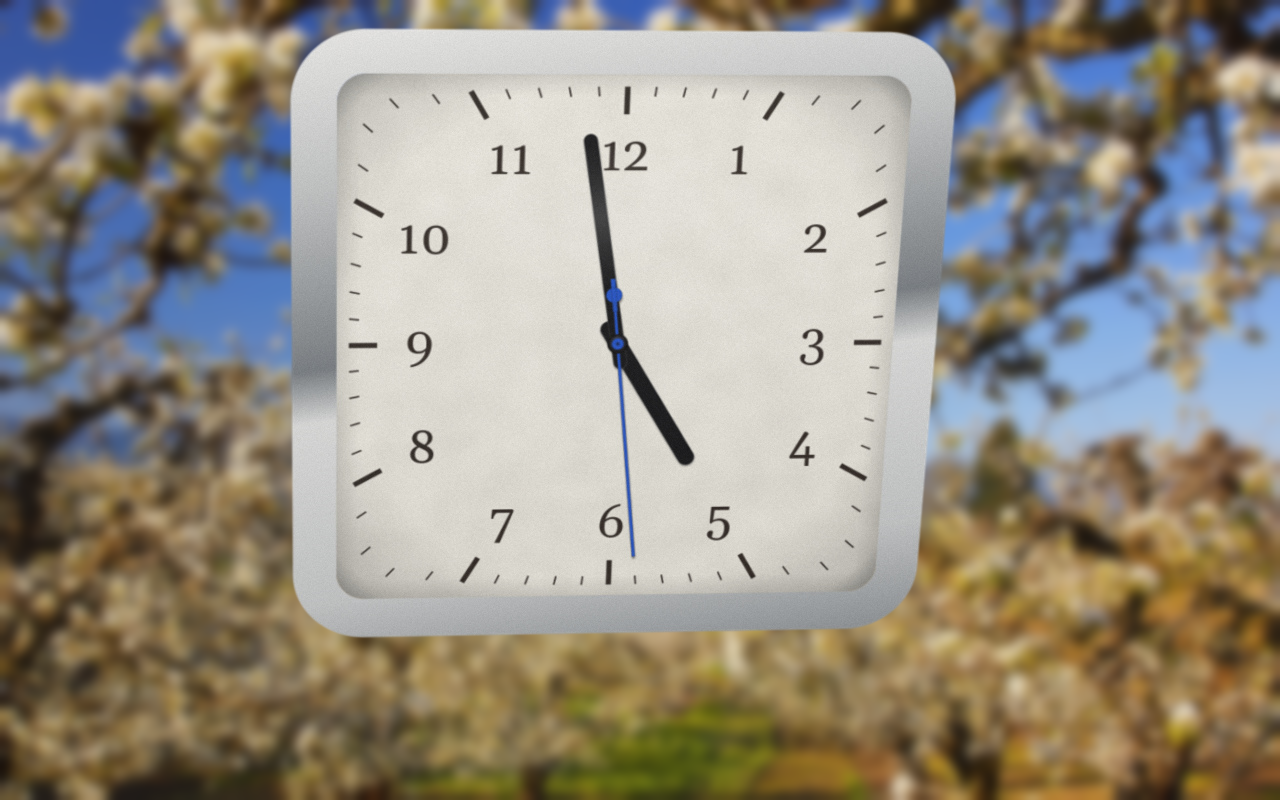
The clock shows 4:58:29
